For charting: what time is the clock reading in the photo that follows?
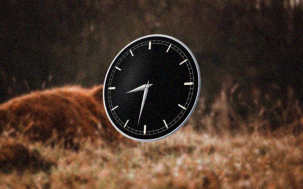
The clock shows 8:32
